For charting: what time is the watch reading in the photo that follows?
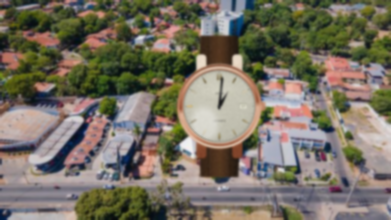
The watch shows 1:01
